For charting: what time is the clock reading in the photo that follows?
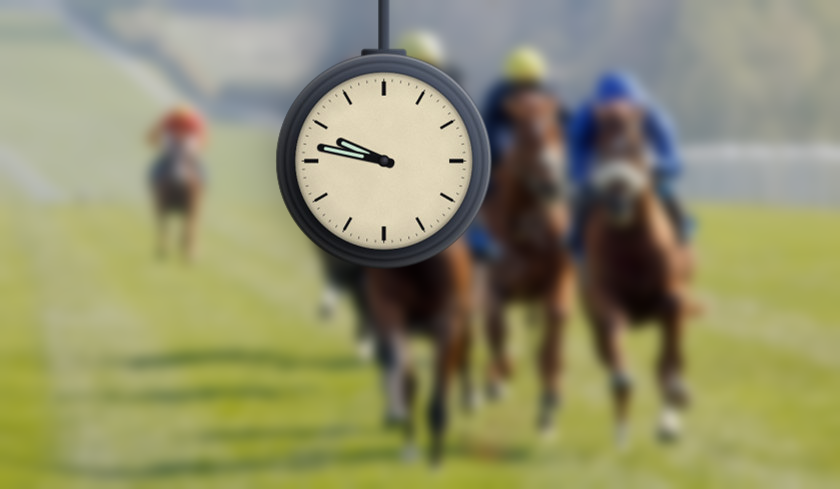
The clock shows 9:47
